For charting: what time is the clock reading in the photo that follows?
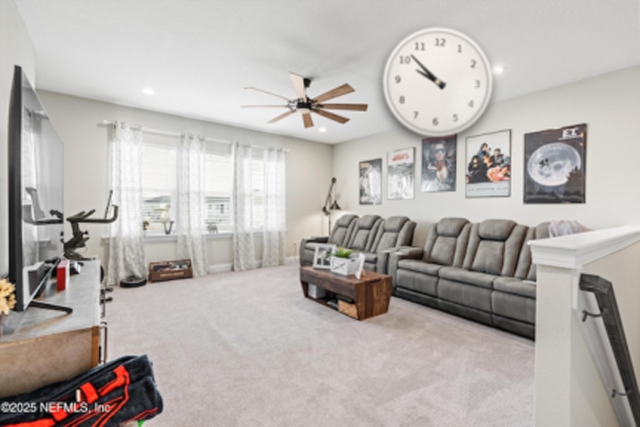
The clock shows 9:52
